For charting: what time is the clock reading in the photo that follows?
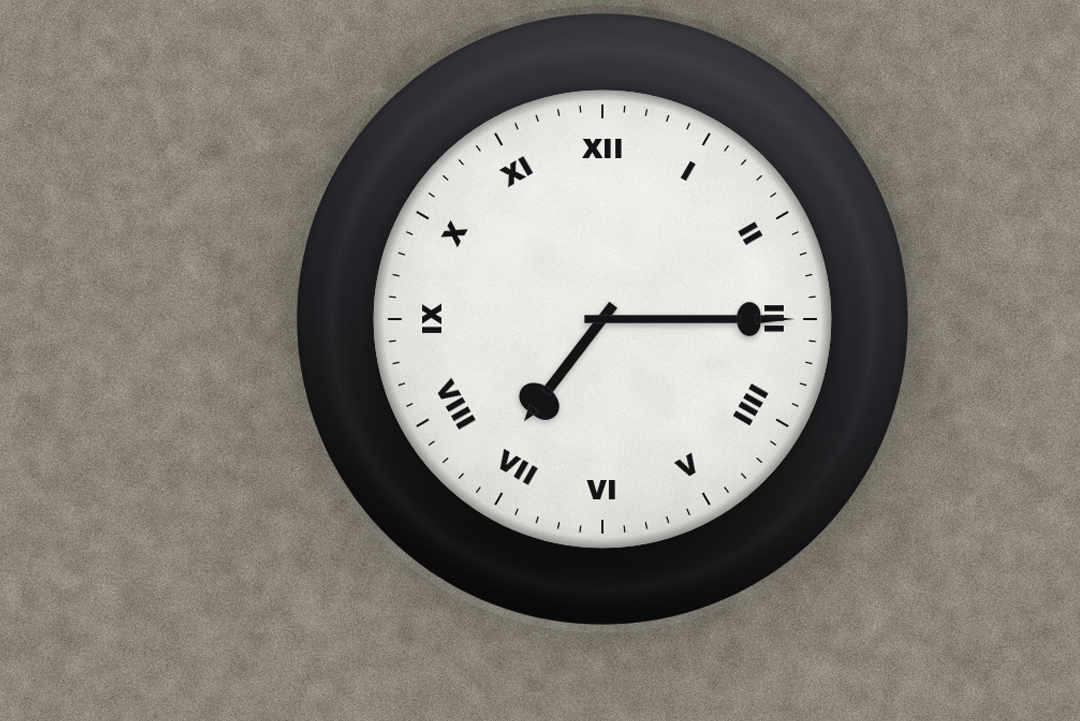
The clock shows 7:15
